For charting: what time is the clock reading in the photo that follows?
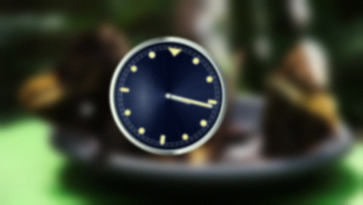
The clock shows 3:16
